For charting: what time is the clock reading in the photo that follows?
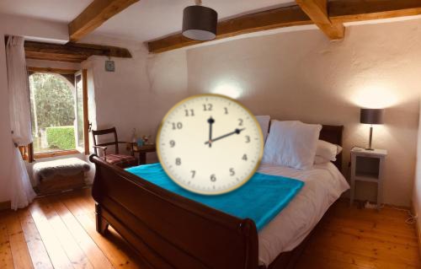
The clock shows 12:12
